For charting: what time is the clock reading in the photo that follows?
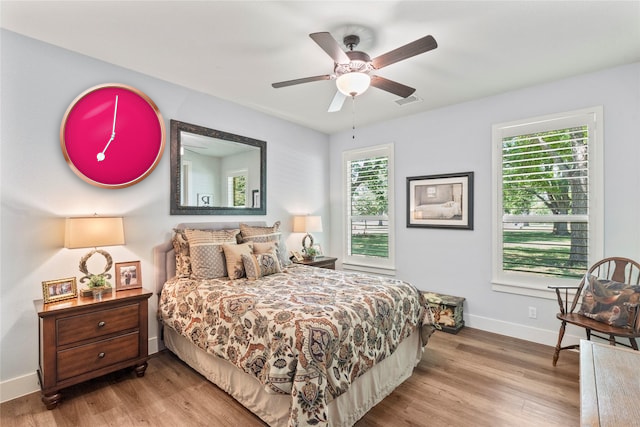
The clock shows 7:01
